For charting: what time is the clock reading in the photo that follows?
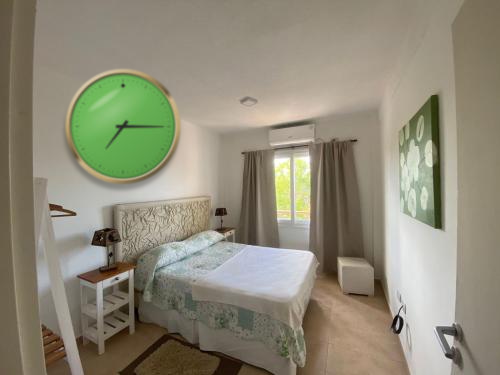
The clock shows 7:15
